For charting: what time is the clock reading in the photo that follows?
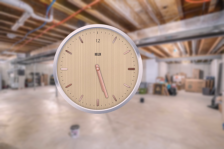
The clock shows 5:27
